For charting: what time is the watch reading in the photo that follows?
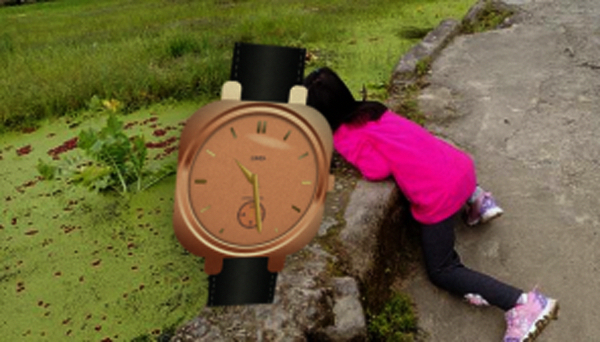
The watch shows 10:28
